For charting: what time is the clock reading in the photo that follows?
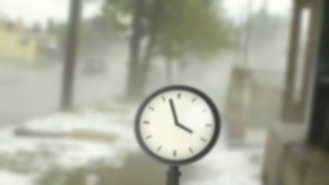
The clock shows 3:57
